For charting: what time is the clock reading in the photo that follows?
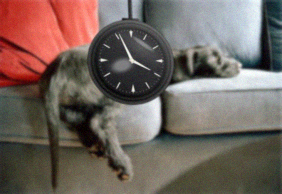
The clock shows 3:56
